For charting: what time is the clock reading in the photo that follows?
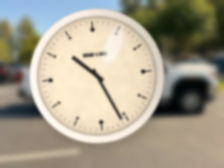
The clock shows 10:26
